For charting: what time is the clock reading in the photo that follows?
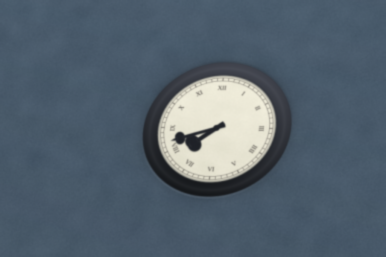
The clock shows 7:42
